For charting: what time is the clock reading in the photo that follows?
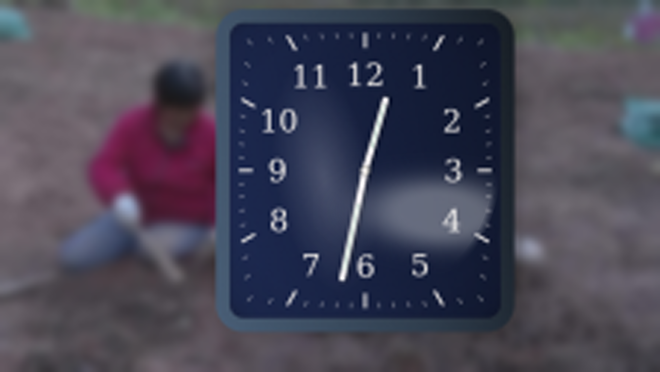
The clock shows 12:32
